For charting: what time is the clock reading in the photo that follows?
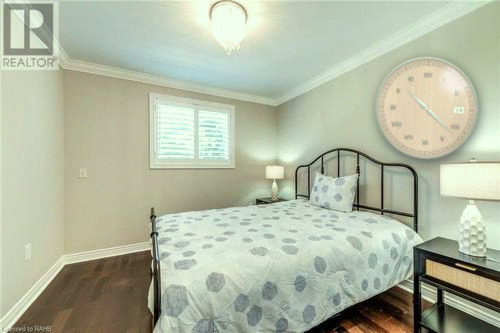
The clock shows 10:22
